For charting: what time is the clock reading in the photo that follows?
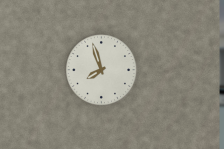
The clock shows 7:57
